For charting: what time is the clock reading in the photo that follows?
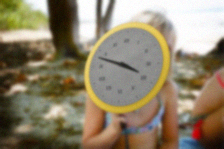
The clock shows 3:48
